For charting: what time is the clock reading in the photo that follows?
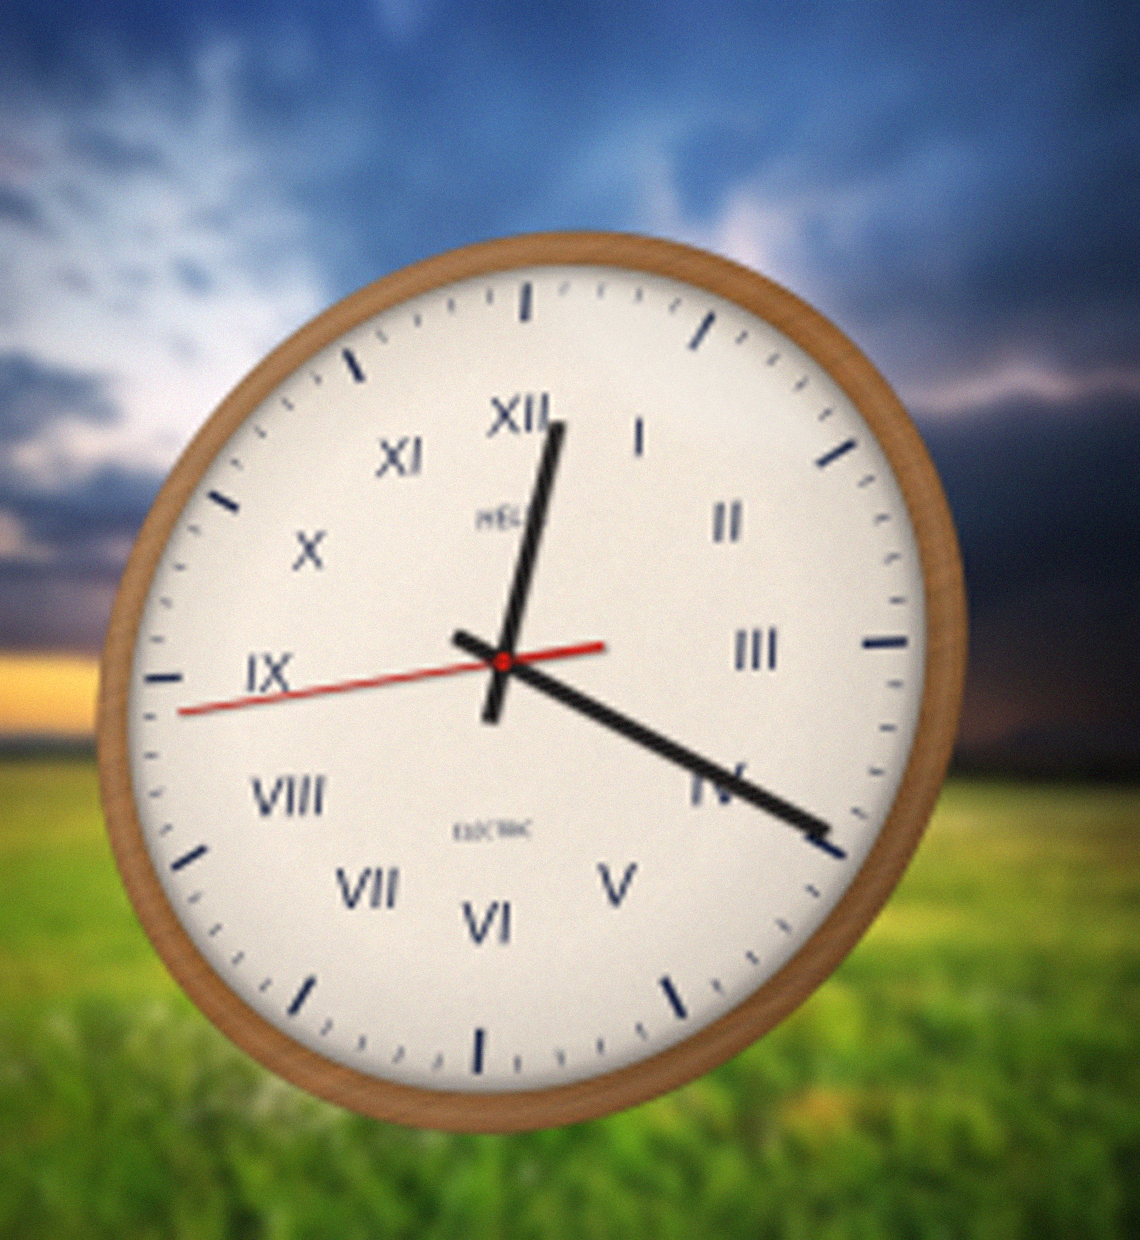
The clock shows 12:19:44
